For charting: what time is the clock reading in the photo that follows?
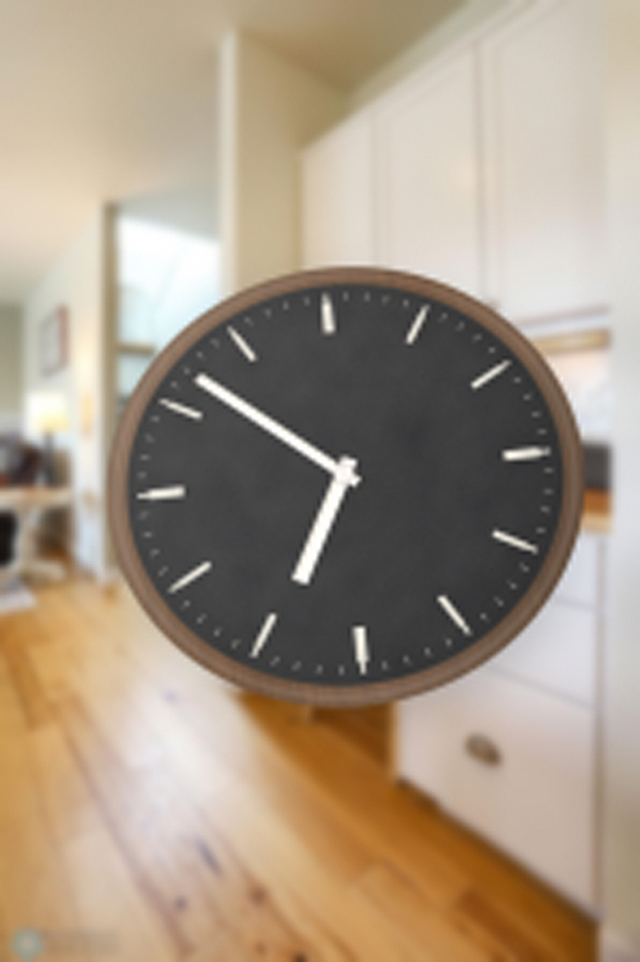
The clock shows 6:52
